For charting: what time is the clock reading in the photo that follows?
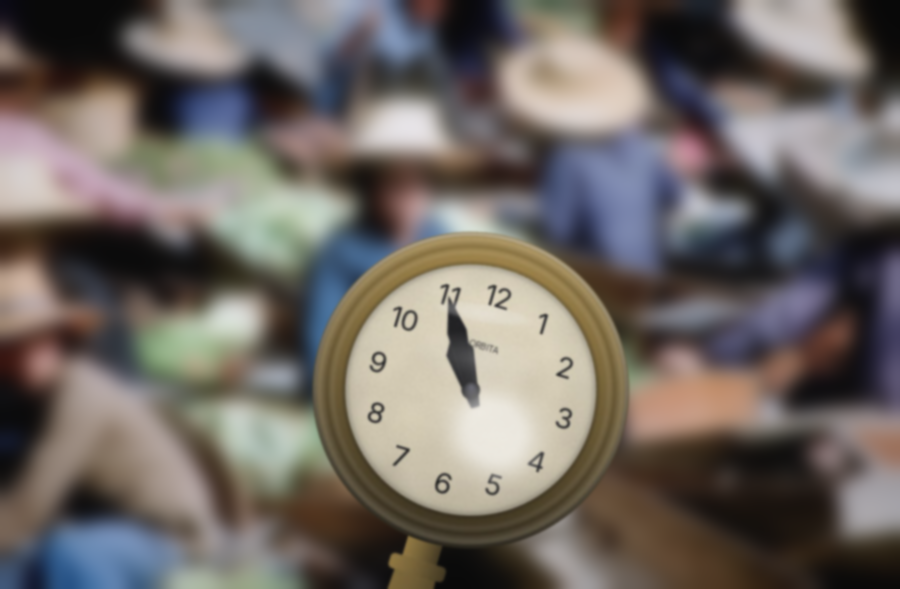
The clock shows 10:55
